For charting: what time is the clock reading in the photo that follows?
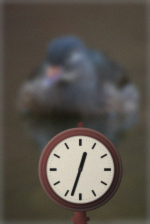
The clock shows 12:33
